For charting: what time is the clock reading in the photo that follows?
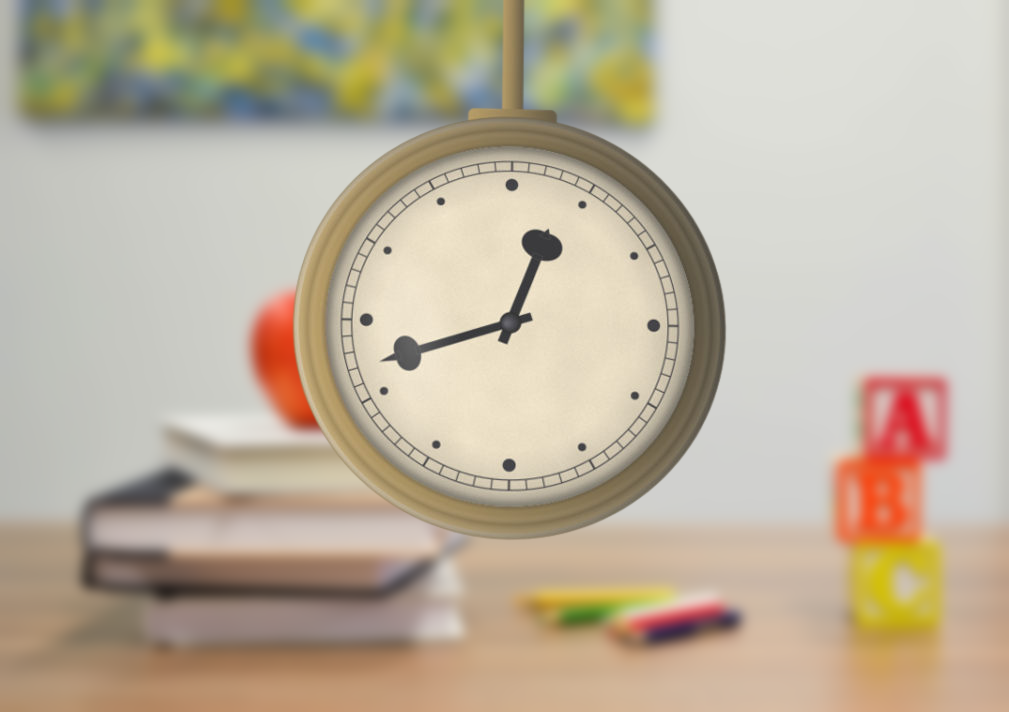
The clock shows 12:42
